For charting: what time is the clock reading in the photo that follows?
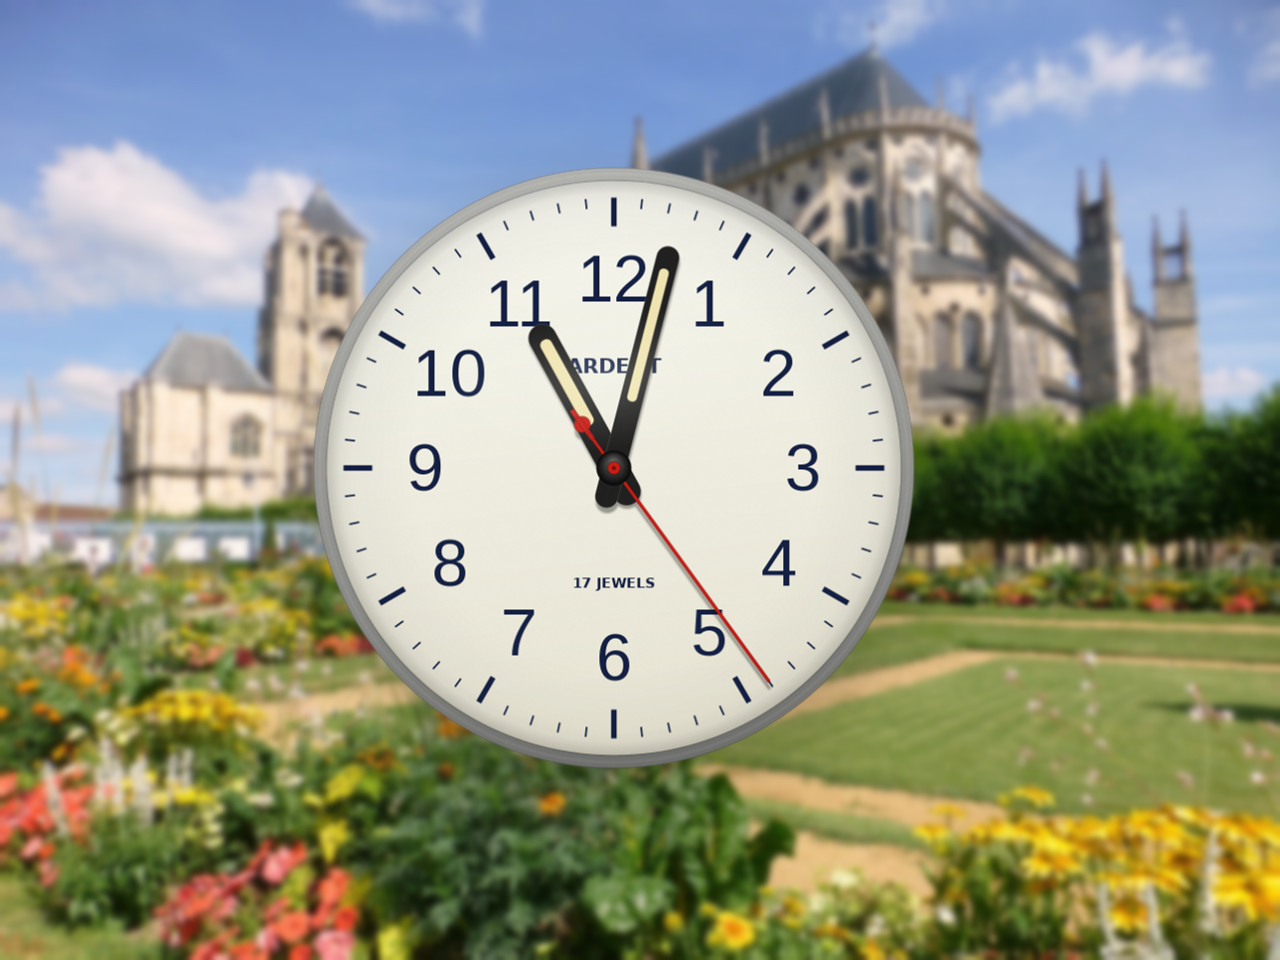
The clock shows 11:02:24
